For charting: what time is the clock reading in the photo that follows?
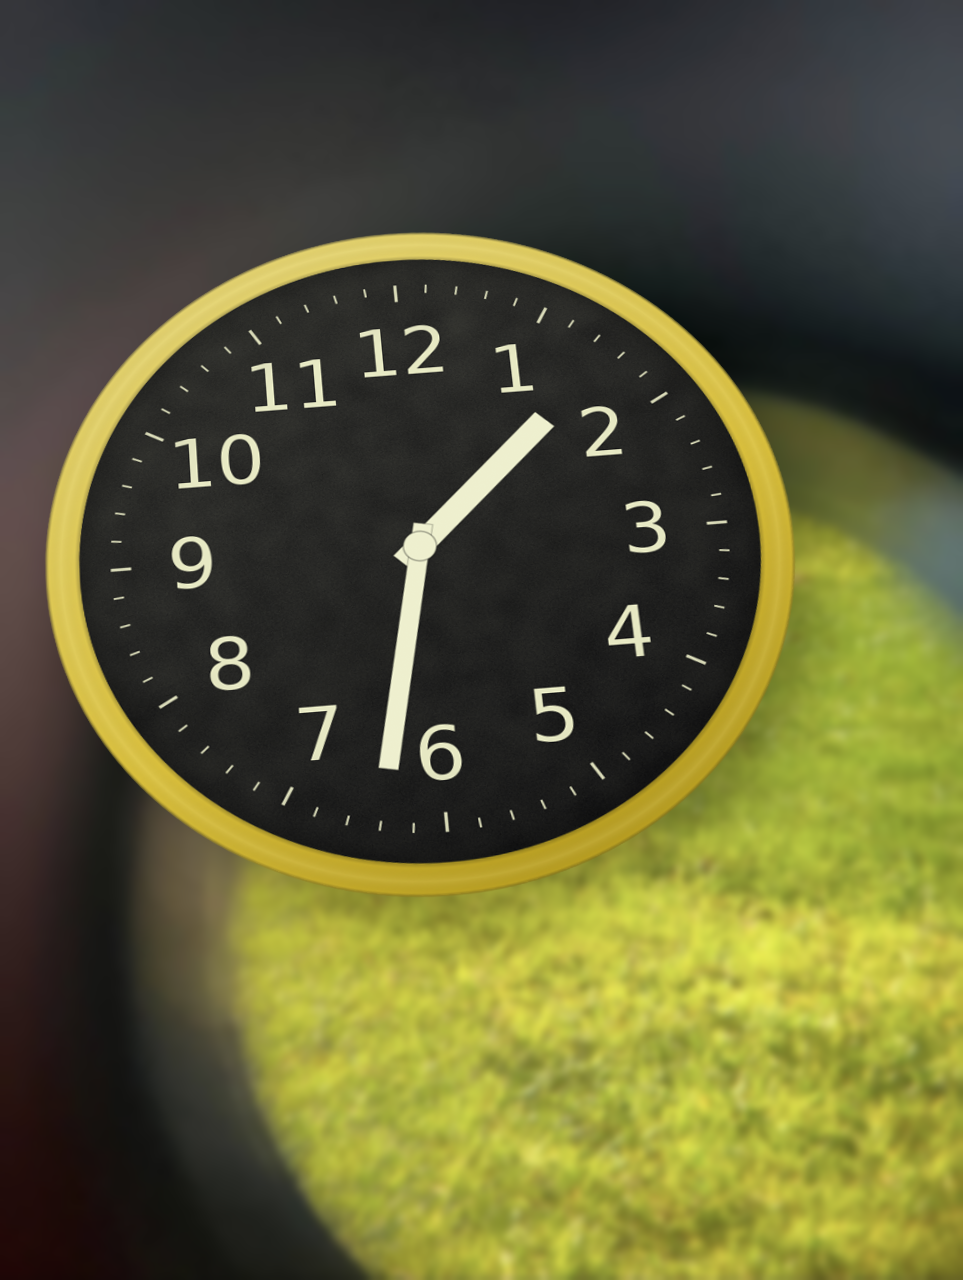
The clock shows 1:32
